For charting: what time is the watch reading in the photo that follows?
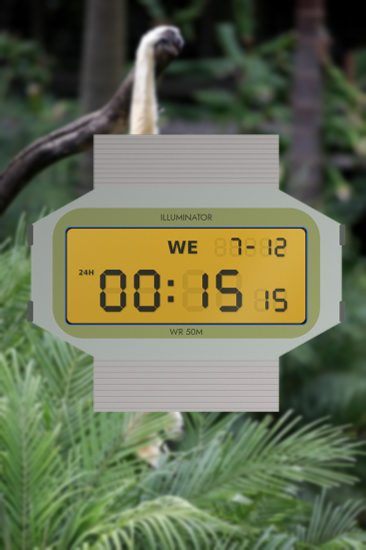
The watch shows 0:15:15
